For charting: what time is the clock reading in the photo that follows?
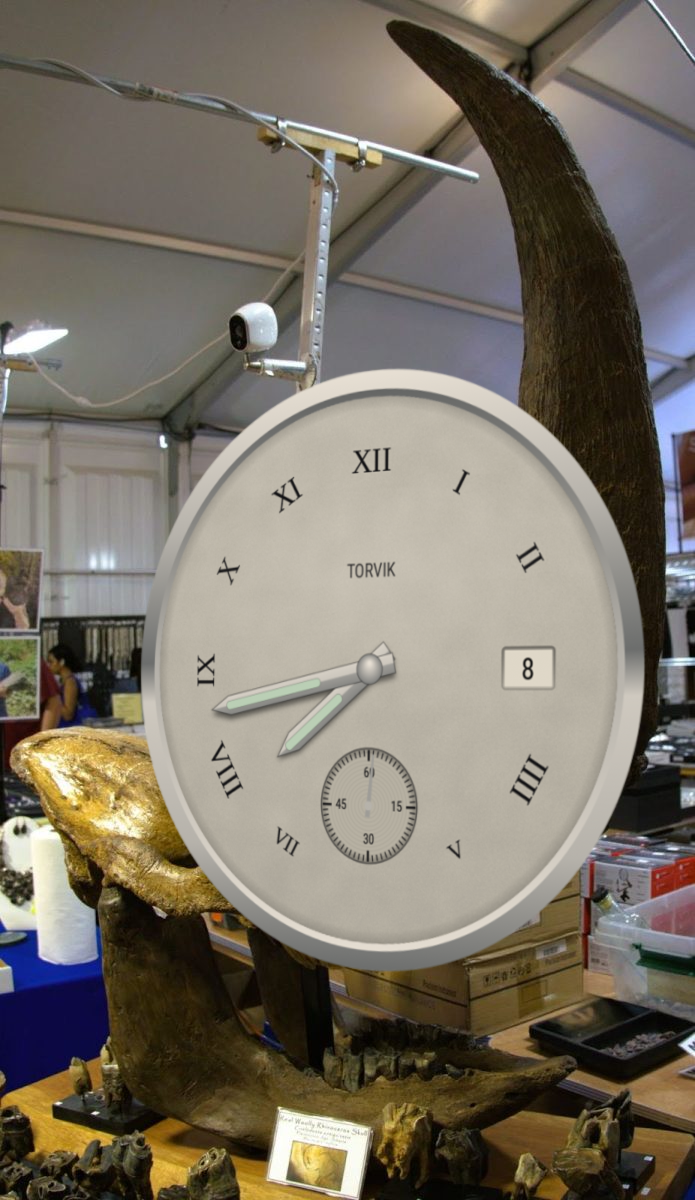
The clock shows 7:43:01
